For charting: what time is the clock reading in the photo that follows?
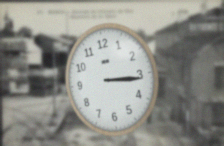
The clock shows 3:16
